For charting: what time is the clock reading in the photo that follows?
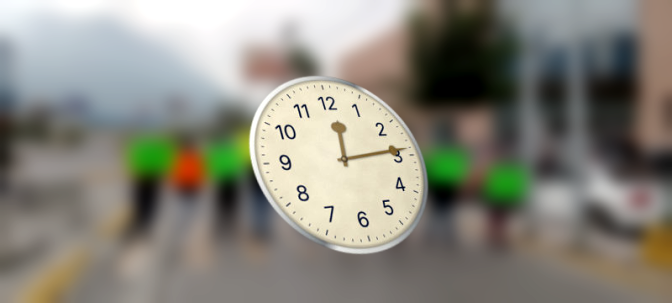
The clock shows 12:14
